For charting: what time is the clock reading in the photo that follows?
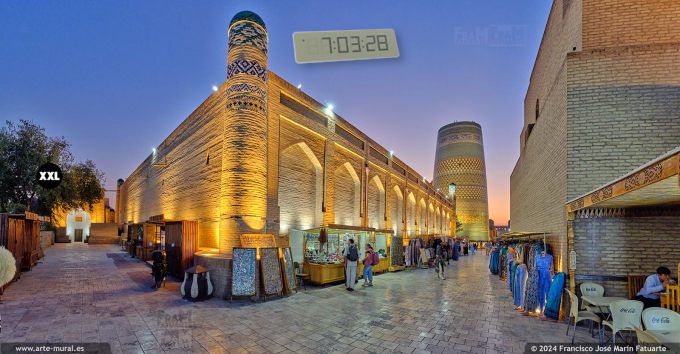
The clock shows 7:03:28
